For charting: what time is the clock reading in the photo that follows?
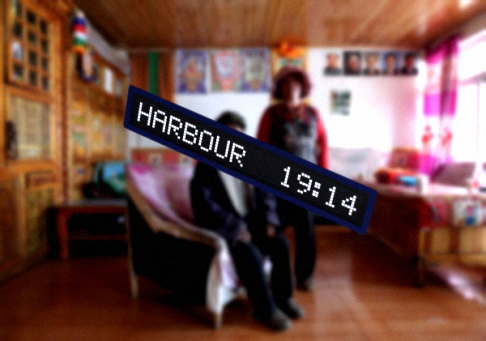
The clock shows 19:14
